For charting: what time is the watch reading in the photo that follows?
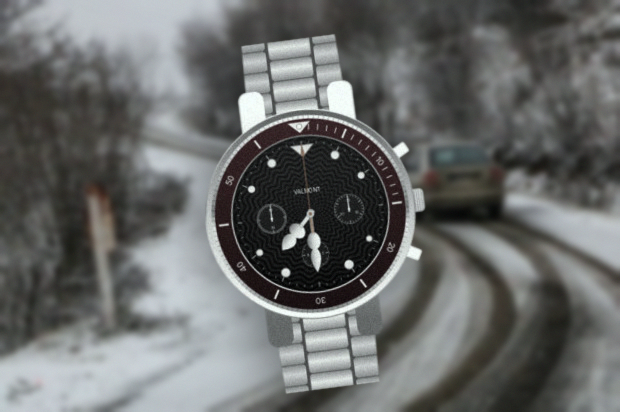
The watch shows 7:30
